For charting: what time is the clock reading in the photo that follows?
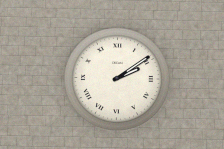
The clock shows 2:09
